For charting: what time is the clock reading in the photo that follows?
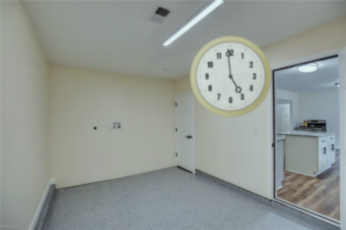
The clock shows 4:59
